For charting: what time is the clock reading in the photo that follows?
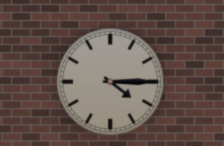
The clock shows 4:15
